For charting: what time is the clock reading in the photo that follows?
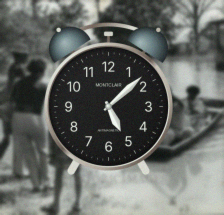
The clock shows 5:08
